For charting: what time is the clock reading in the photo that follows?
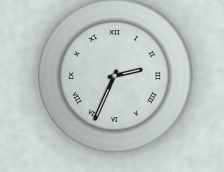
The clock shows 2:34
